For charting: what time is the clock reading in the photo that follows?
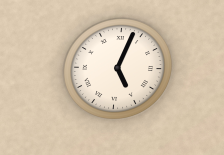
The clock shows 5:03
